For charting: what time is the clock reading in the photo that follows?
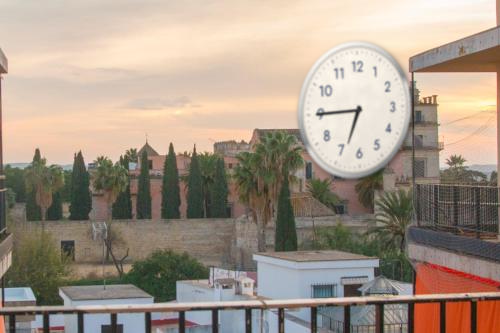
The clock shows 6:45
